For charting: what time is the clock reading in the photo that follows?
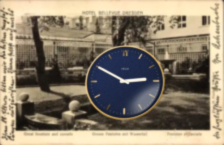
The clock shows 2:50
